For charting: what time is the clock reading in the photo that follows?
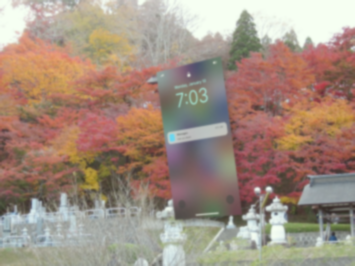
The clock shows 7:03
